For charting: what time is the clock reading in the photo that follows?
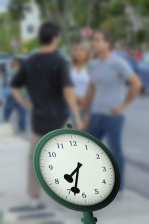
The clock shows 7:33
